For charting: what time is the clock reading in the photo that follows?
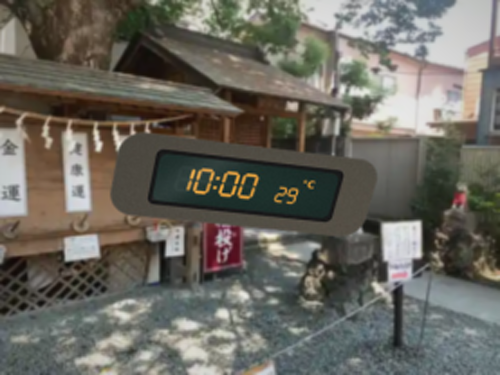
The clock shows 10:00
